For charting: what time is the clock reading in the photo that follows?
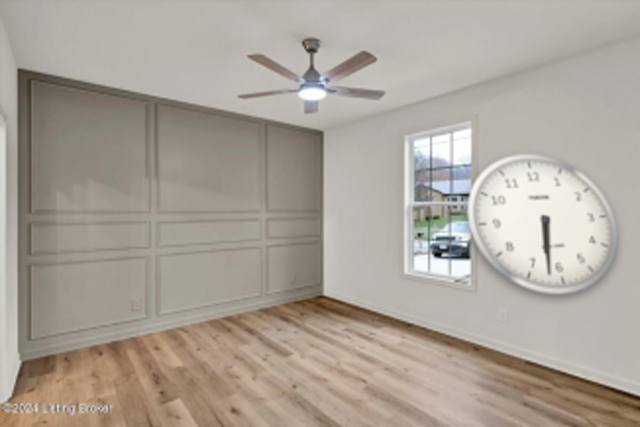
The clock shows 6:32
